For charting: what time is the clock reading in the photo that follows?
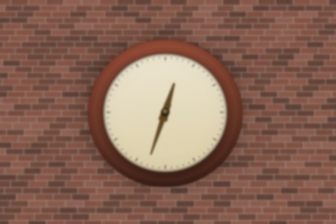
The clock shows 12:33
